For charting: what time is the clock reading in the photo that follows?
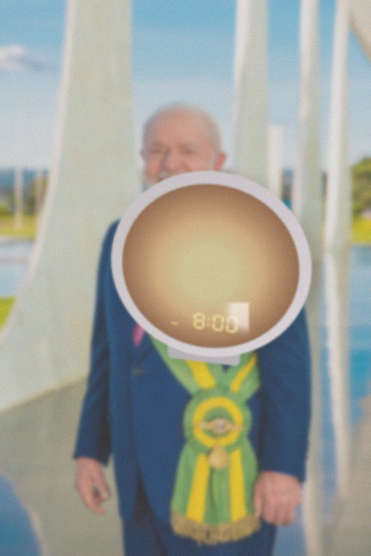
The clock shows 8:00
